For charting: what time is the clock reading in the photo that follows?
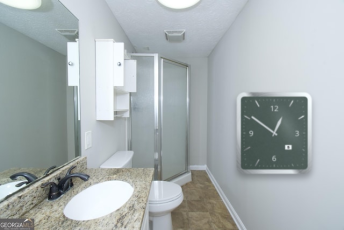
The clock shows 12:51
